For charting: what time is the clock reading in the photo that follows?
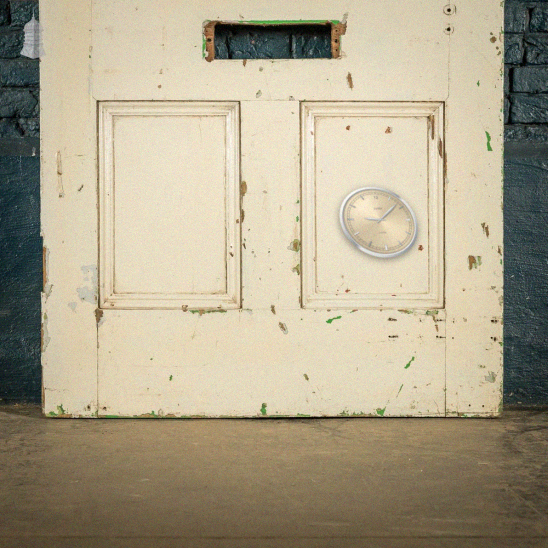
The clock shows 9:08
